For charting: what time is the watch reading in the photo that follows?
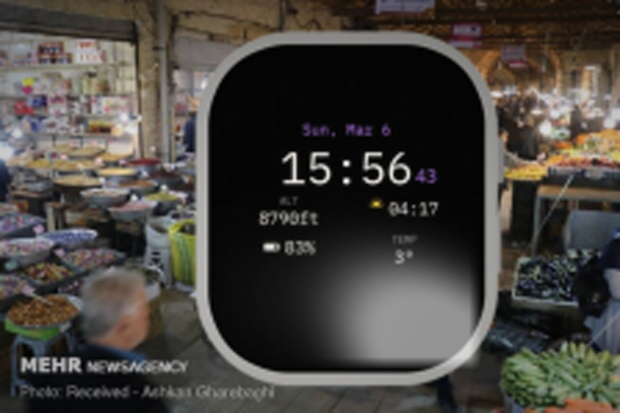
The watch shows 15:56
